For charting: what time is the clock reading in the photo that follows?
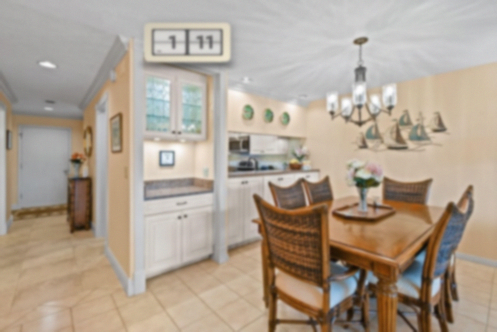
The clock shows 1:11
